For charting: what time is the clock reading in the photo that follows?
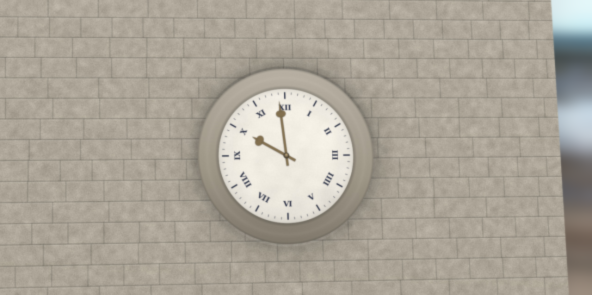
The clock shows 9:59
